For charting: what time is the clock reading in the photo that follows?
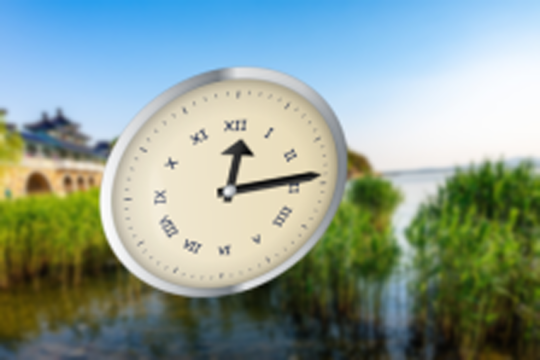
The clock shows 12:14
